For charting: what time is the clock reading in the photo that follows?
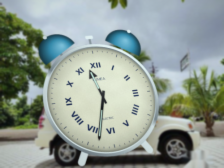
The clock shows 11:33
